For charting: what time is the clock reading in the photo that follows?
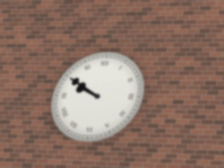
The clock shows 9:50
